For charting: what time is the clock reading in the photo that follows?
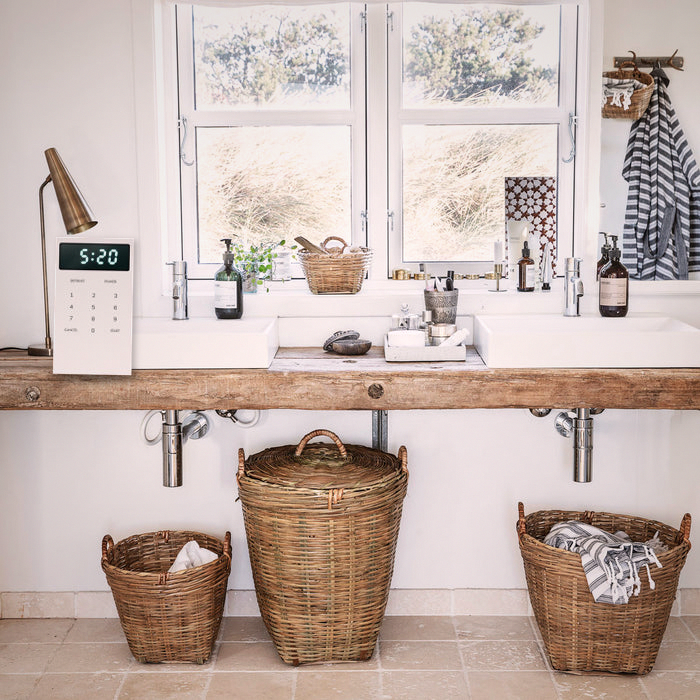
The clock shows 5:20
